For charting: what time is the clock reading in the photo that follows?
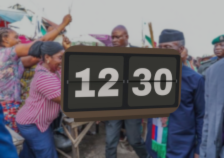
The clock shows 12:30
